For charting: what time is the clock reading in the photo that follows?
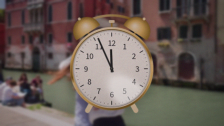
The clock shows 11:56
